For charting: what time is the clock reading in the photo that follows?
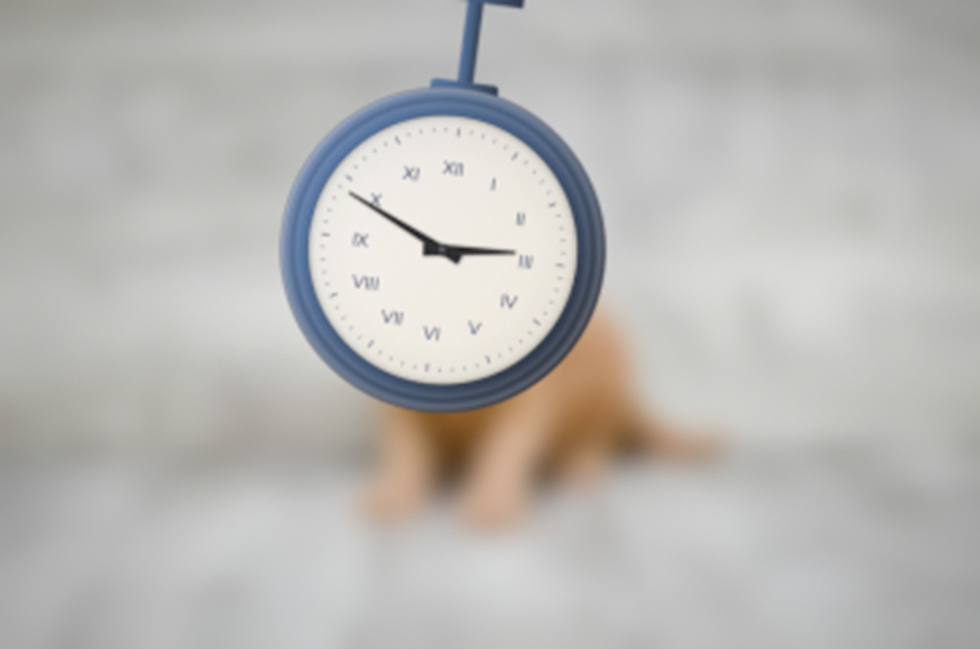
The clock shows 2:49
